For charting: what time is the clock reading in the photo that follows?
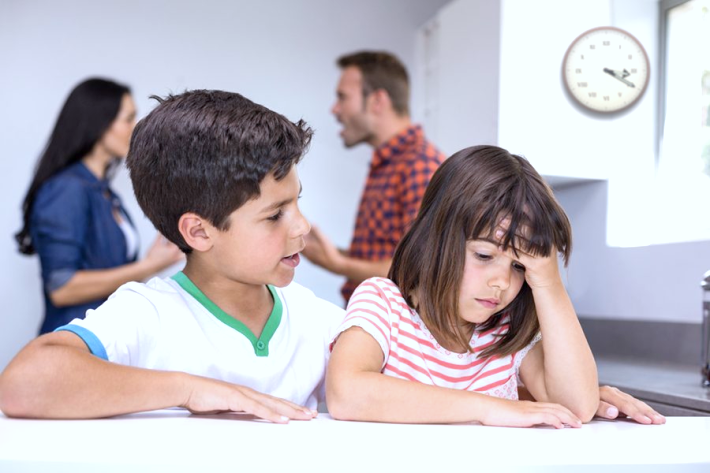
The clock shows 3:20
